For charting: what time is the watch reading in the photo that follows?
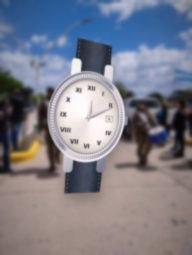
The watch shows 12:11
